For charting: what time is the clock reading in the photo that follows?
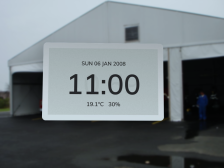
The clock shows 11:00
